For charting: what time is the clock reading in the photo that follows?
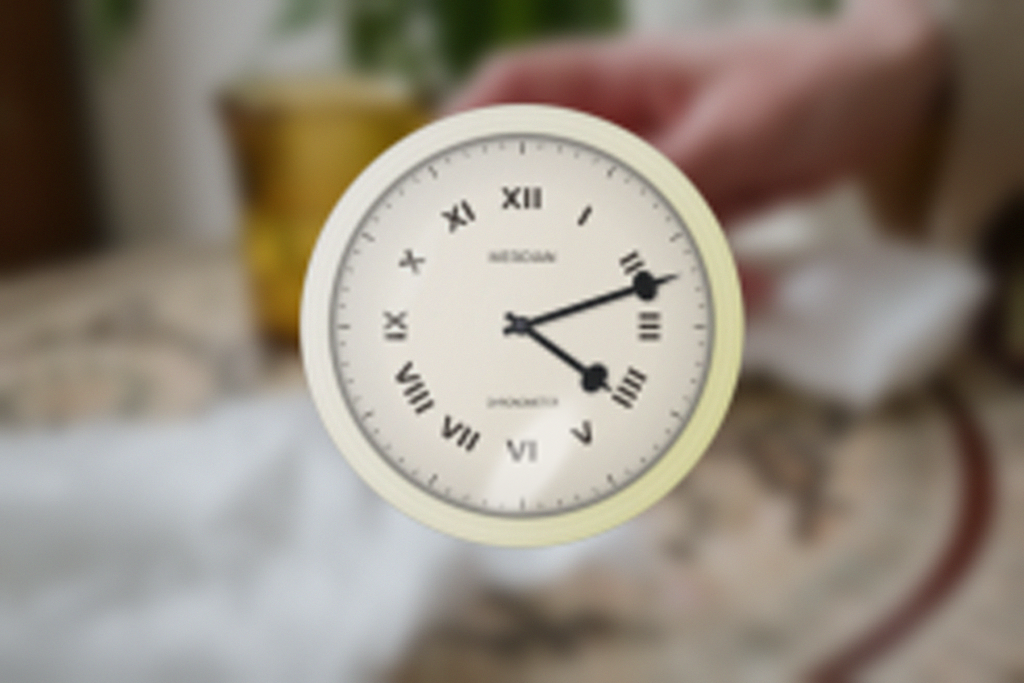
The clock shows 4:12
